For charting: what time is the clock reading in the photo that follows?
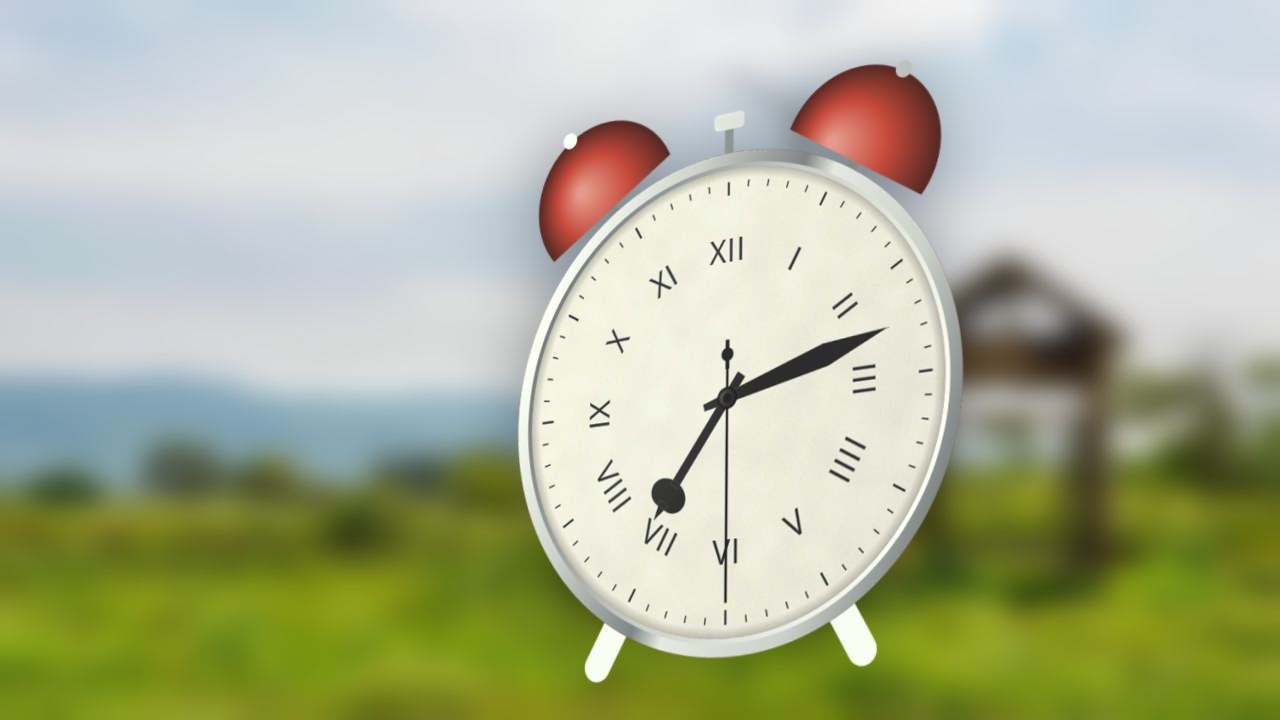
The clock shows 7:12:30
